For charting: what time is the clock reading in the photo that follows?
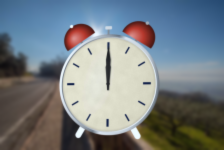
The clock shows 12:00
